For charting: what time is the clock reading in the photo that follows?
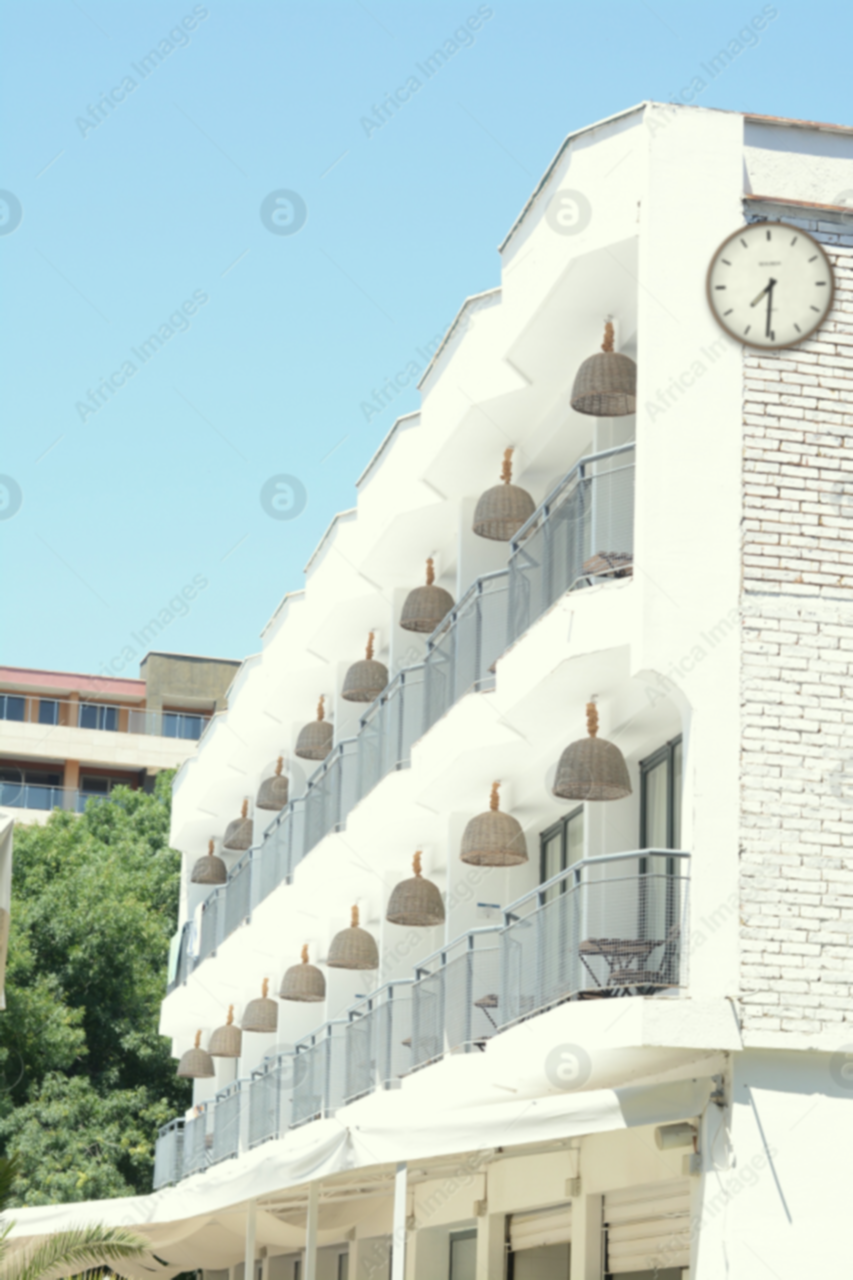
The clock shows 7:31
